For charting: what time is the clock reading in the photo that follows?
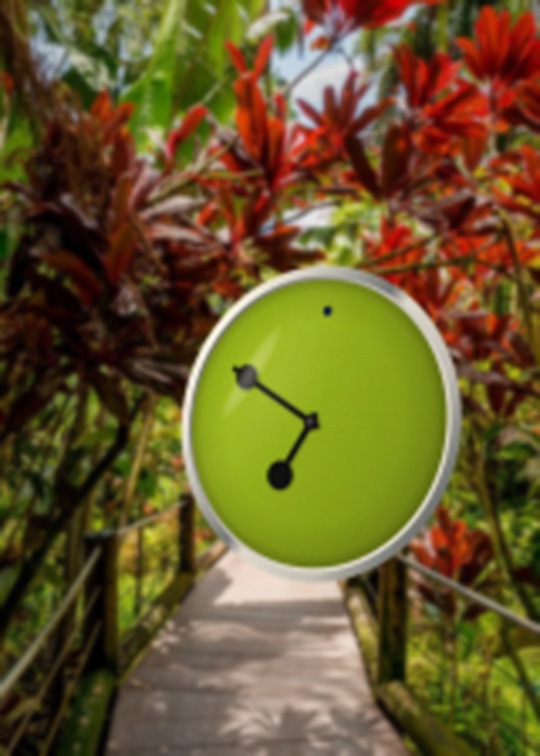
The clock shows 6:49
